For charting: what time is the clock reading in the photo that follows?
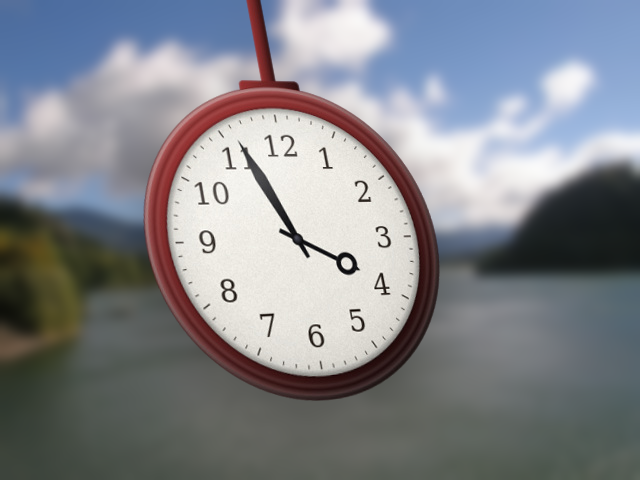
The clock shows 3:56
